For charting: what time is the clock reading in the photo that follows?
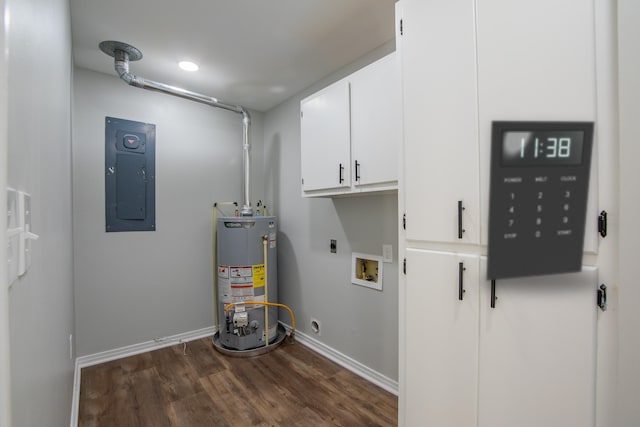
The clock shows 11:38
